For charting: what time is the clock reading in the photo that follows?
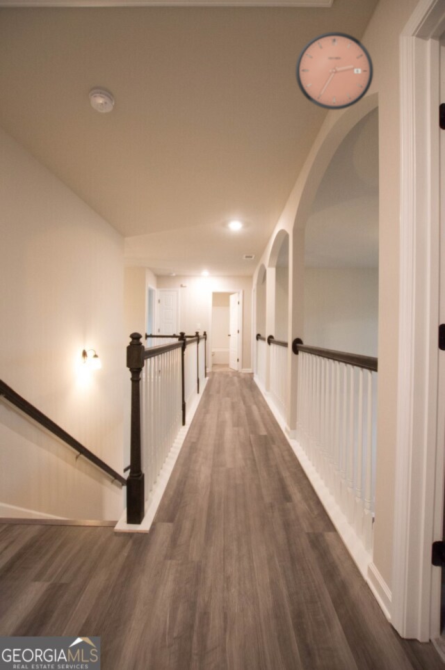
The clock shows 2:35
